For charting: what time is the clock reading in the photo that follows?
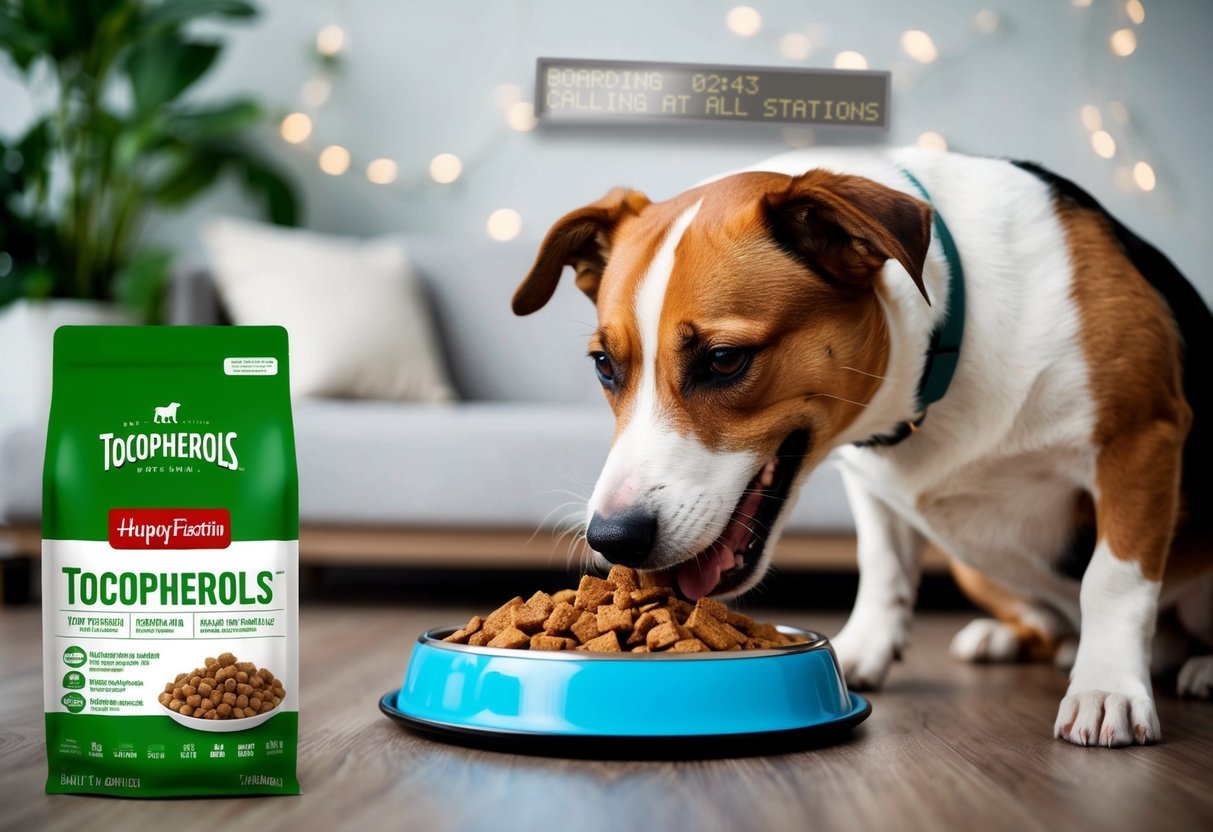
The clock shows 2:43
